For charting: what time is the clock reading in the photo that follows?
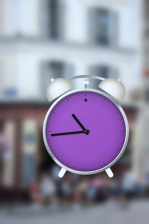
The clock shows 10:44
